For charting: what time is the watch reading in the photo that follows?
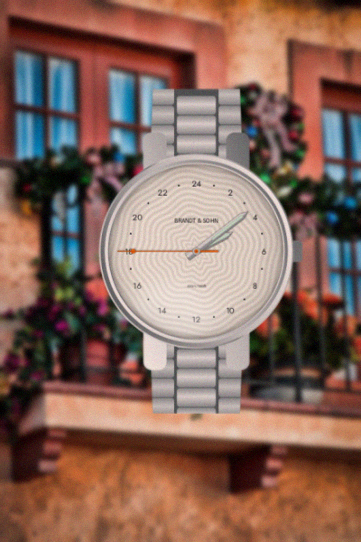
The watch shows 4:08:45
